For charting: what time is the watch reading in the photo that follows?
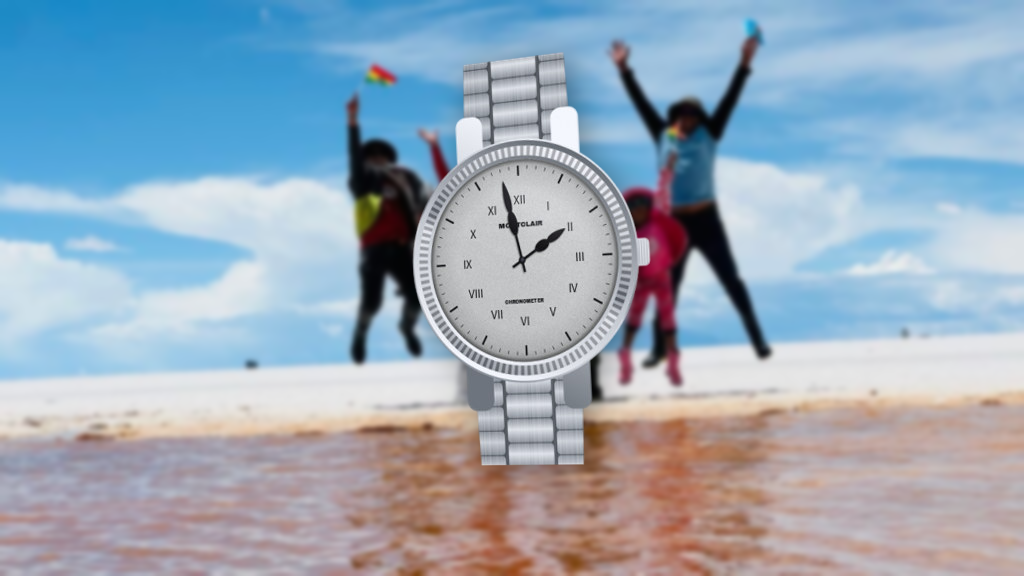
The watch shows 1:58
